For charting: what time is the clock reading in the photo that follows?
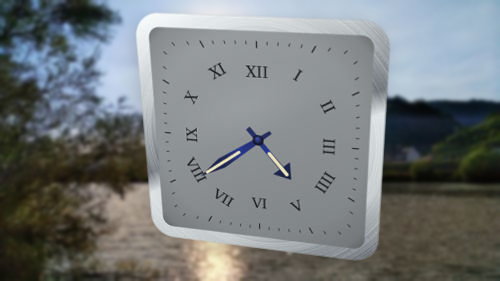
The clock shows 4:39
